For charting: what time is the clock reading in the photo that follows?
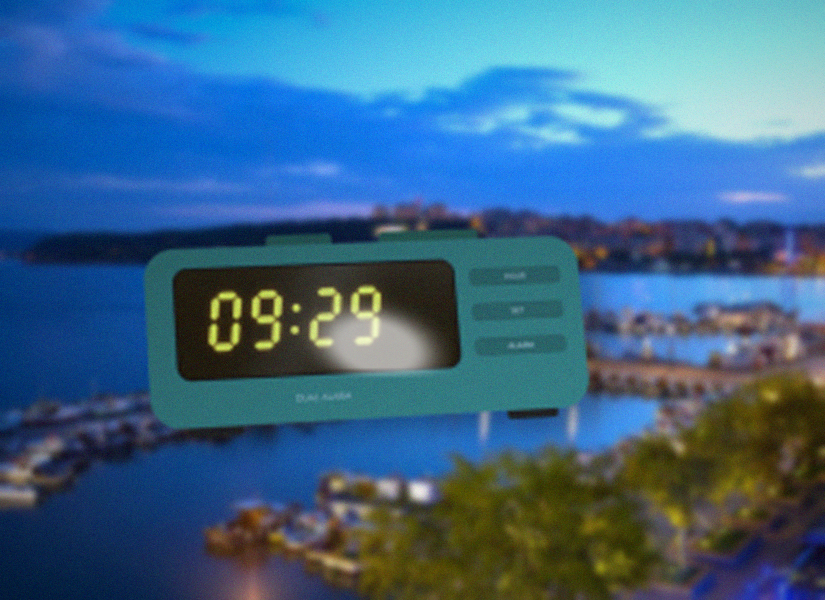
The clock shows 9:29
